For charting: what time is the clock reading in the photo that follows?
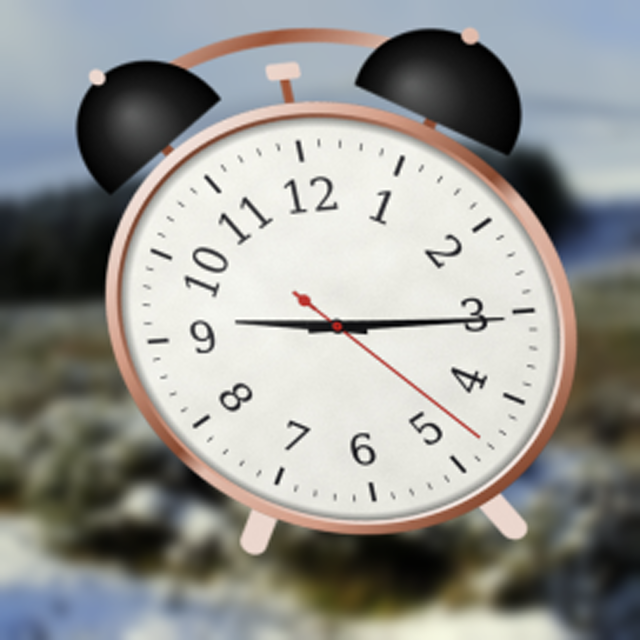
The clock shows 9:15:23
